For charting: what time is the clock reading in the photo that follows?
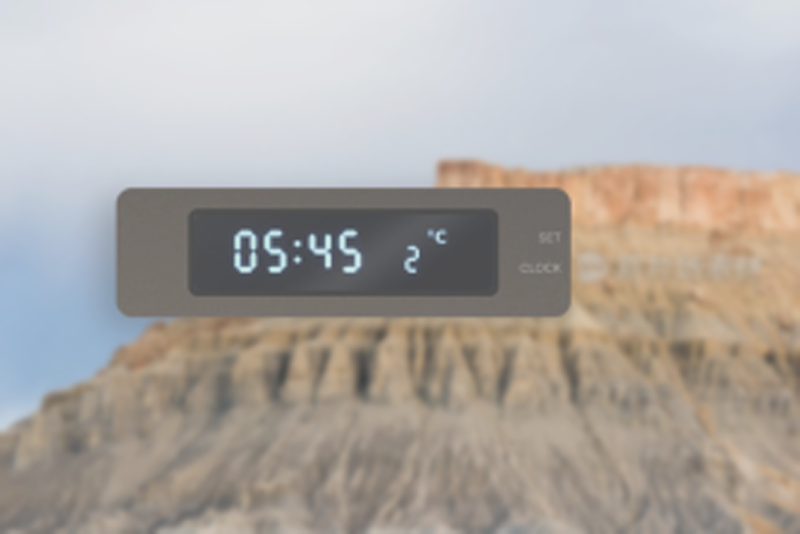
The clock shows 5:45
